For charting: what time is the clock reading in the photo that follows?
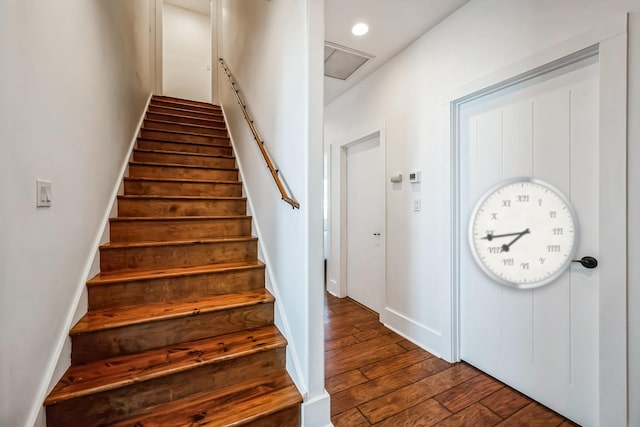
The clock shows 7:44
